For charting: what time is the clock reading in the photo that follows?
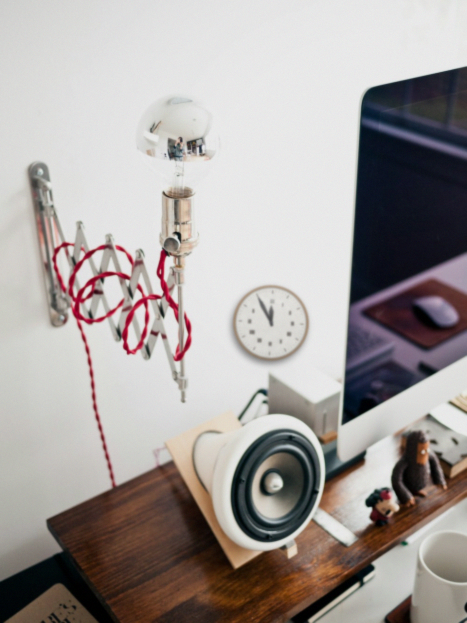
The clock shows 11:55
